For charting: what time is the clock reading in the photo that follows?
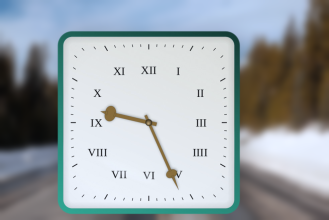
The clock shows 9:26
